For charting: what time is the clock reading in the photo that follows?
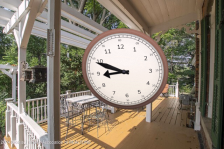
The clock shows 8:49
